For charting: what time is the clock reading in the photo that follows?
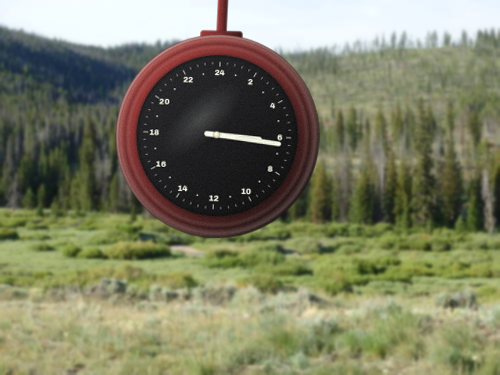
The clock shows 6:16
